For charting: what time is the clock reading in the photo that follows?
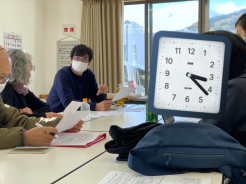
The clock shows 3:22
